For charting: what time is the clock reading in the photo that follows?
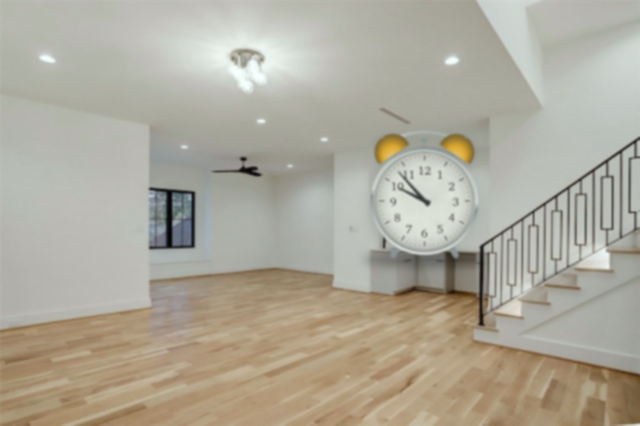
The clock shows 9:53
